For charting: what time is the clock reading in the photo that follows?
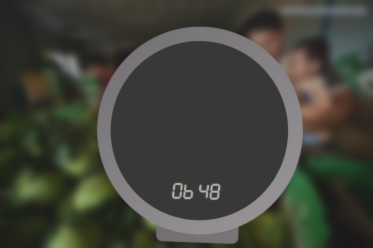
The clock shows 6:48
